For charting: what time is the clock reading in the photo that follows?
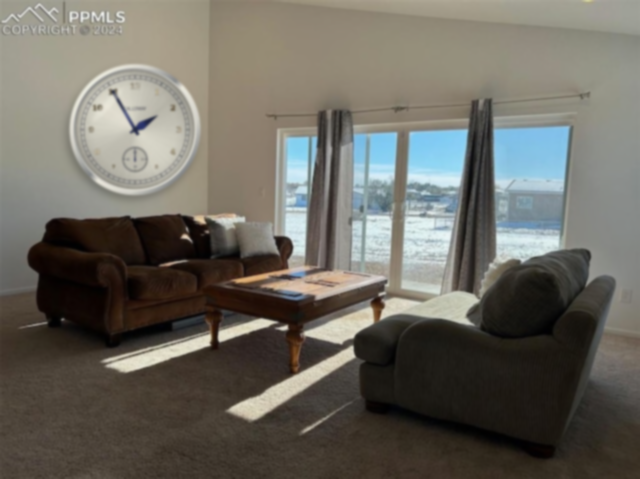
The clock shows 1:55
